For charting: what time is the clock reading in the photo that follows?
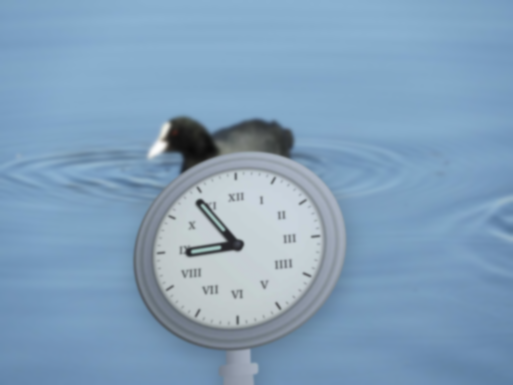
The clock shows 8:54
